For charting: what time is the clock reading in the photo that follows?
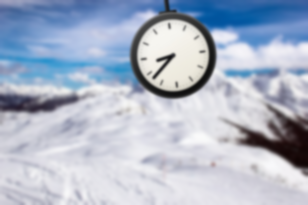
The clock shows 8:38
